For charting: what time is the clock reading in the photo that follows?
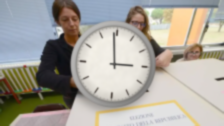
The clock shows 2:59
